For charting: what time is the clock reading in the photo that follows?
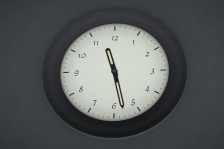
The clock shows 11:28
